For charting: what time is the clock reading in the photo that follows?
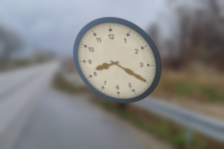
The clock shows 8:20
